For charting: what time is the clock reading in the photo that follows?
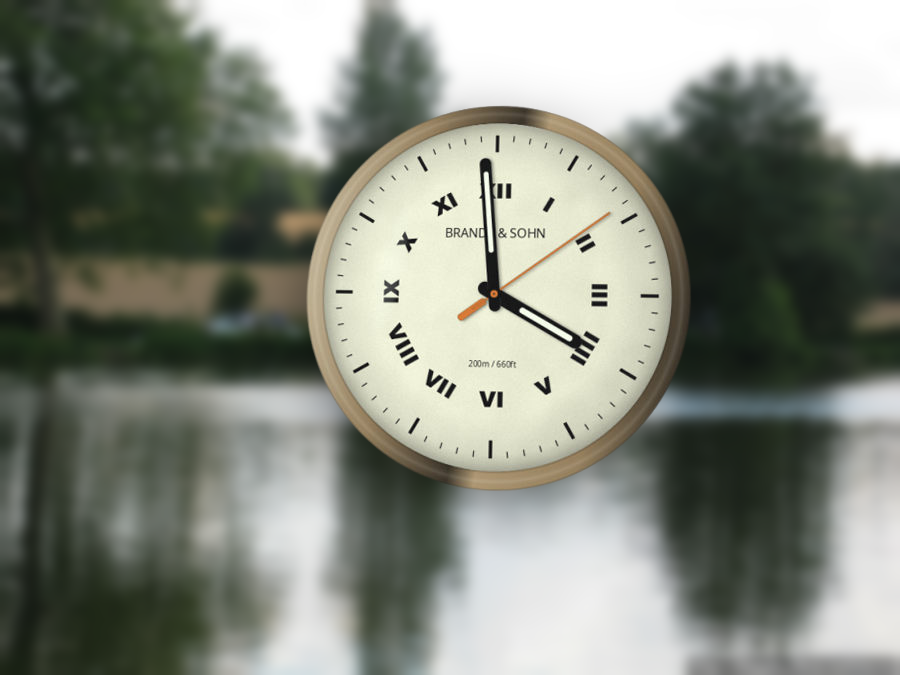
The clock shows 3:59:09
